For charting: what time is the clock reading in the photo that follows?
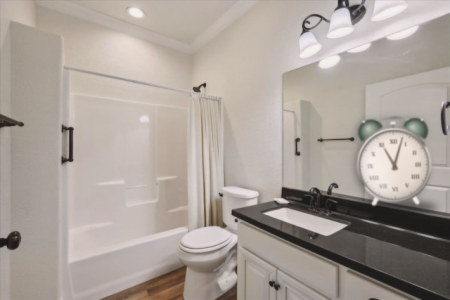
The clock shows 11:03
